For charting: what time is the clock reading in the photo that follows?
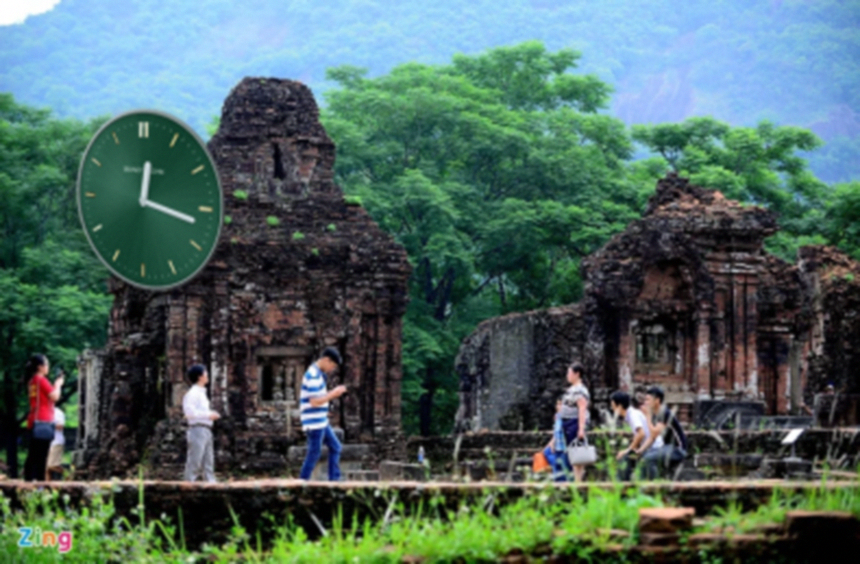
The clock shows 12:17
